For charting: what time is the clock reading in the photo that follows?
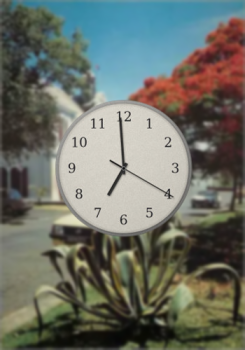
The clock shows 6:59:20
